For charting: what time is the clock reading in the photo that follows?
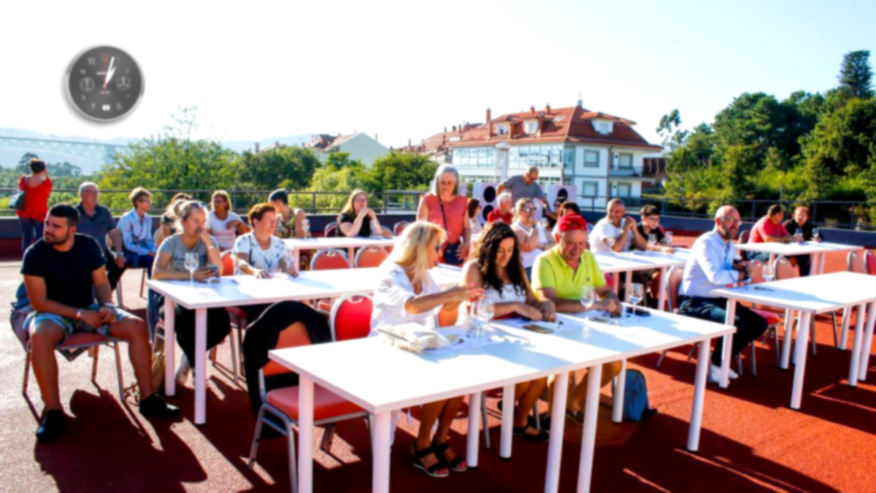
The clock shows 1:03
